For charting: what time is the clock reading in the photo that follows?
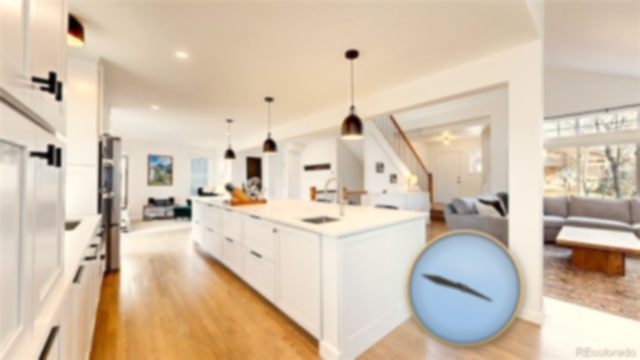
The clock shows 3:48
